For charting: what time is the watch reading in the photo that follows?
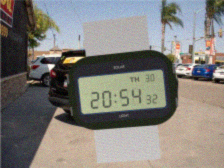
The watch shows 20:54
